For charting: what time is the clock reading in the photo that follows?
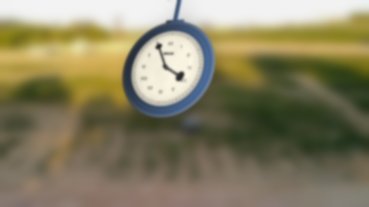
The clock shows 3:55
